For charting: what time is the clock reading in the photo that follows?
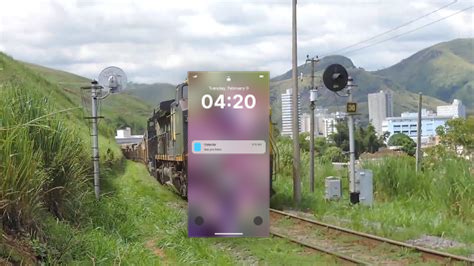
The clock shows 4:20
